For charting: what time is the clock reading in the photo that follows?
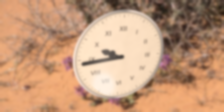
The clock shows 9:44
